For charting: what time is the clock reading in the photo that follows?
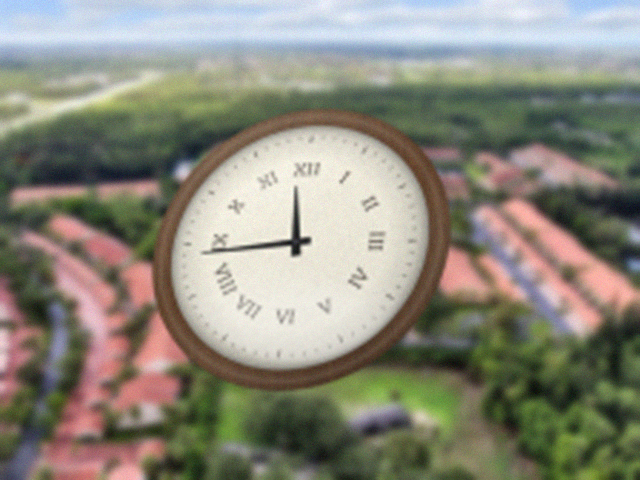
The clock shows 11:44
